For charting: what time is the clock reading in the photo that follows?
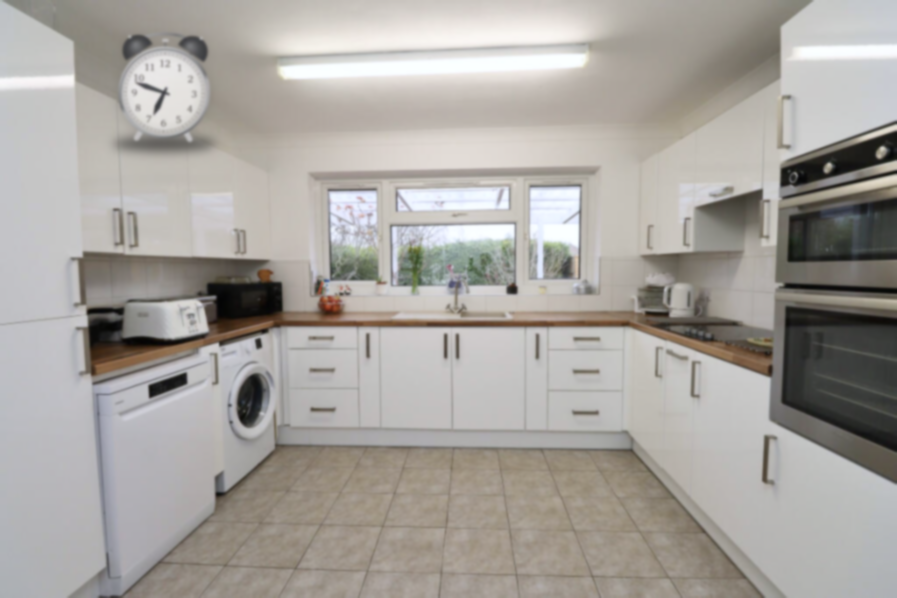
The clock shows 6:48
